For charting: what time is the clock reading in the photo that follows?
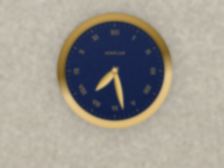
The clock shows 7:28
